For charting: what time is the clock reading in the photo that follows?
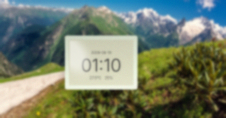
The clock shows 1:10
